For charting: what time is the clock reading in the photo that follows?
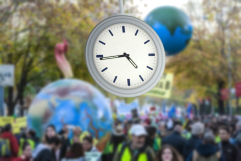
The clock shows 4:44
